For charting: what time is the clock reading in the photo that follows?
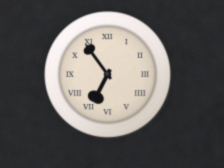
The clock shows 6:54
